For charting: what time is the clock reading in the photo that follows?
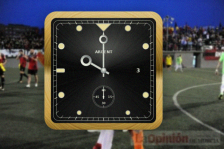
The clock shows 10:00
